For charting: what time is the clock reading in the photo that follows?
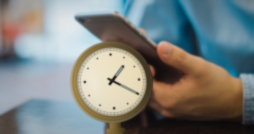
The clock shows 1:20
